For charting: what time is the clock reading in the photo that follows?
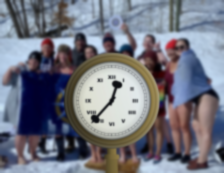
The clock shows 12:37
